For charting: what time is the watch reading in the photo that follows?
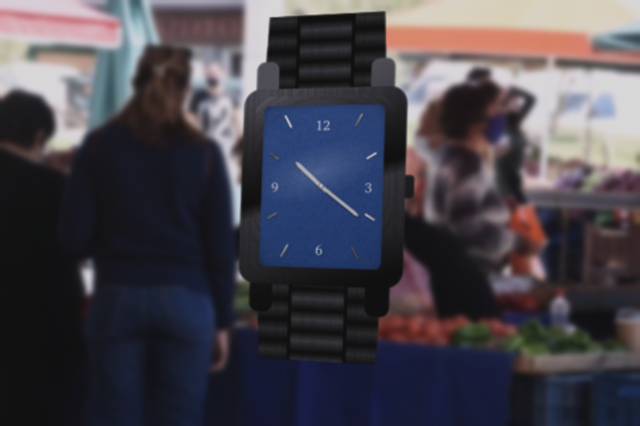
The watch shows 10:21
